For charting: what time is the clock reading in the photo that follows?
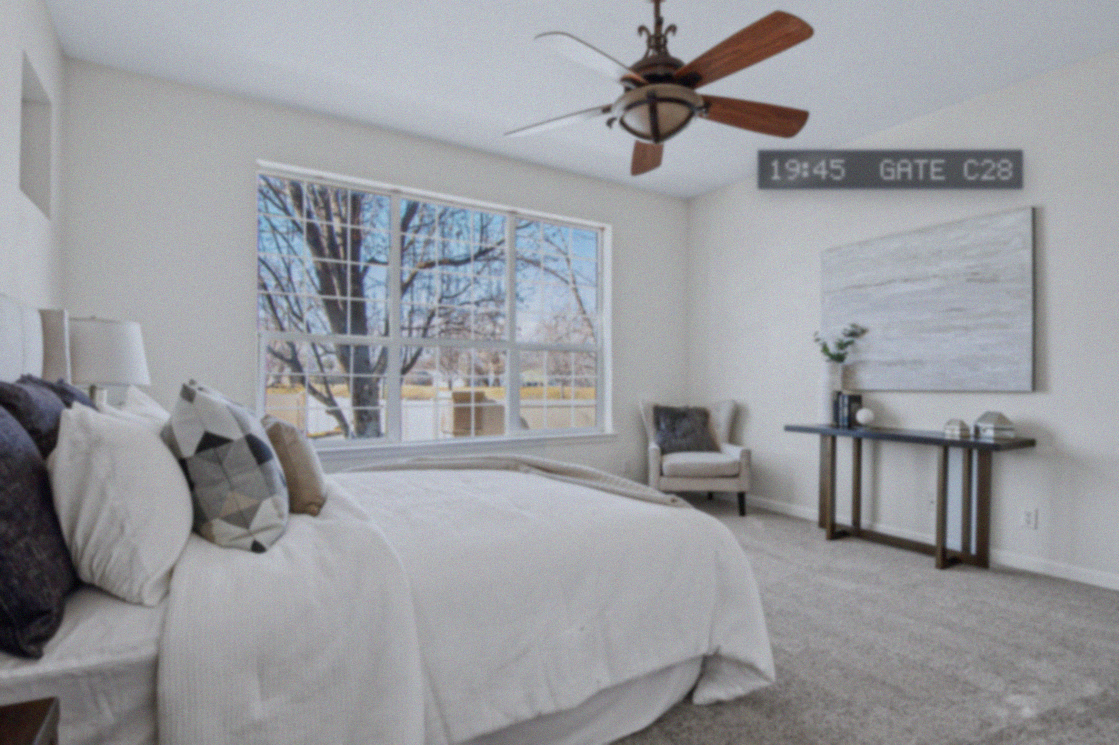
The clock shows 19:45
